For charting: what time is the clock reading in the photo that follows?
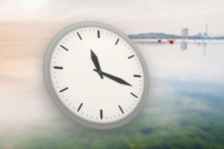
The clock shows 11:18
